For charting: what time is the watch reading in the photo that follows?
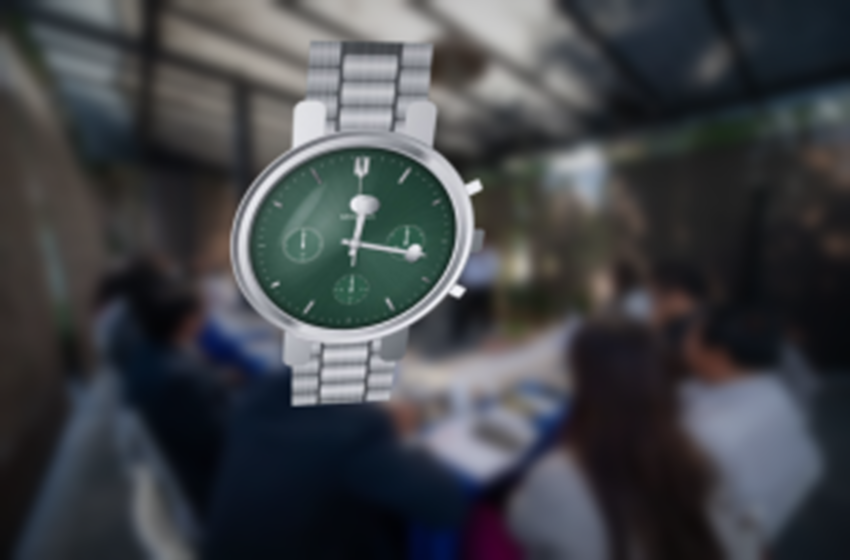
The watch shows 12:17
